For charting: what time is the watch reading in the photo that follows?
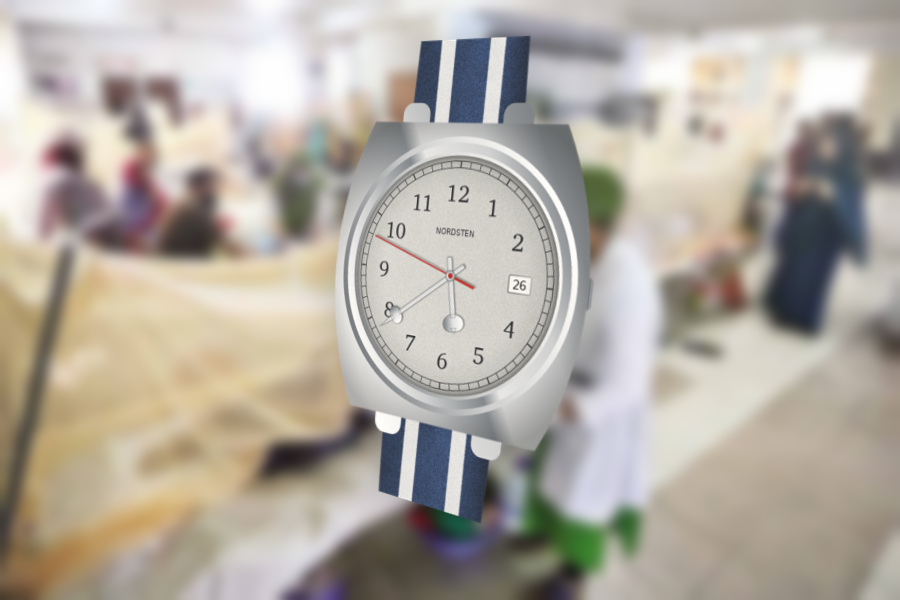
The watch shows 5:38:48
